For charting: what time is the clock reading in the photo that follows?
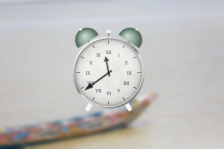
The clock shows 11:39
